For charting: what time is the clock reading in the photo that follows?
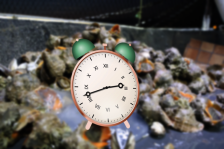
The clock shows 2:42
